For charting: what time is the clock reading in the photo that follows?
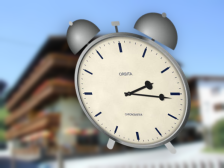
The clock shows 2:16
